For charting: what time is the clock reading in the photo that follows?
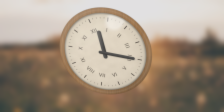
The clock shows 12:20
